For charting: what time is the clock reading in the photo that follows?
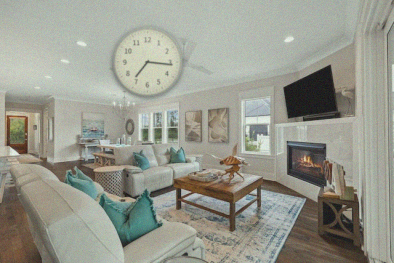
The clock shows 7:16
